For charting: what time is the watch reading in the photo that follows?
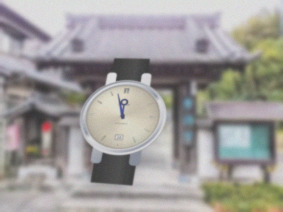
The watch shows 11:57
